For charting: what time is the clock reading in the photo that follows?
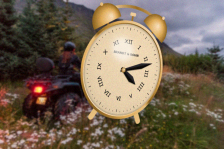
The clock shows 4:12
